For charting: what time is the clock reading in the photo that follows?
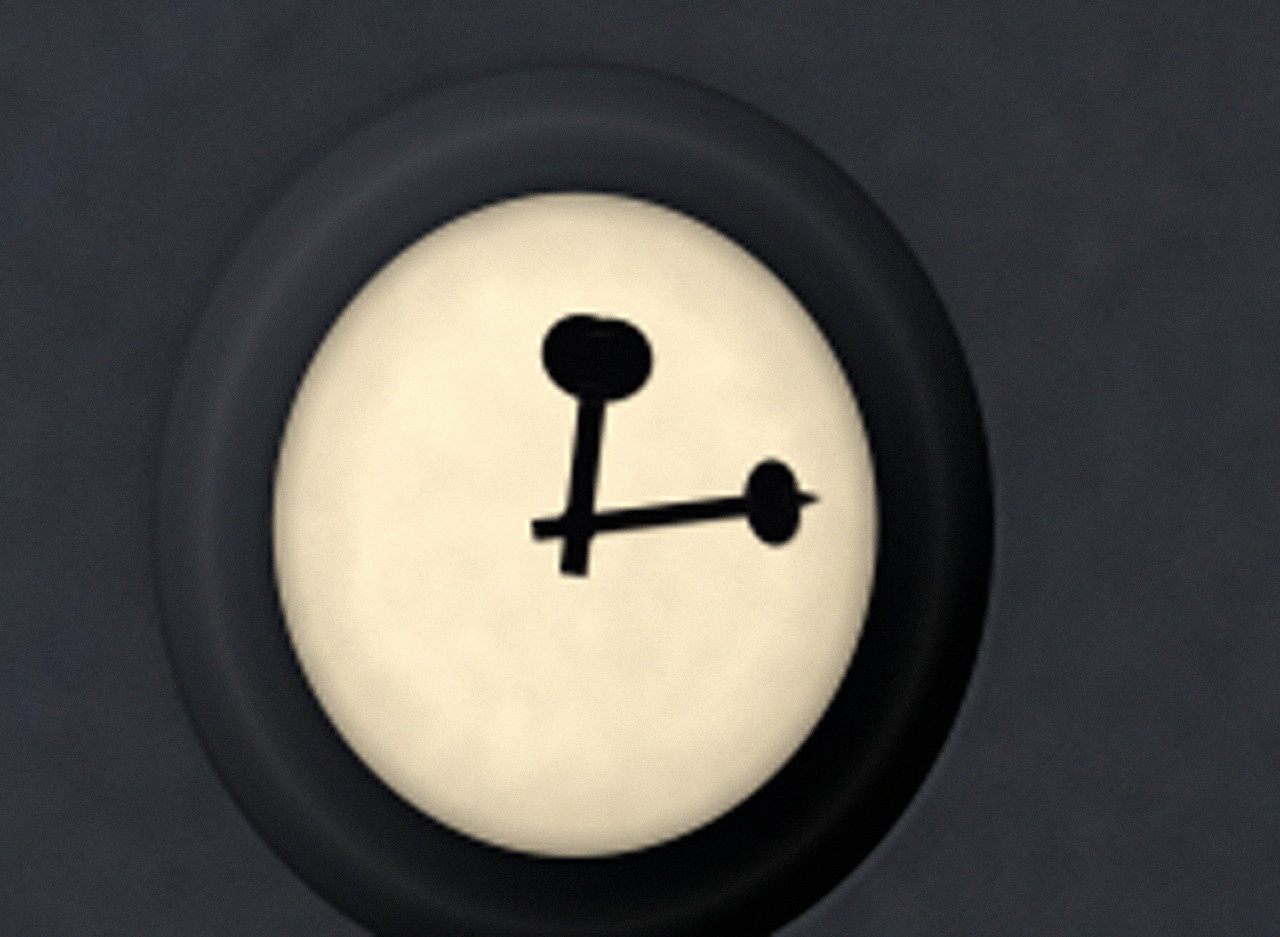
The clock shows 12:14
